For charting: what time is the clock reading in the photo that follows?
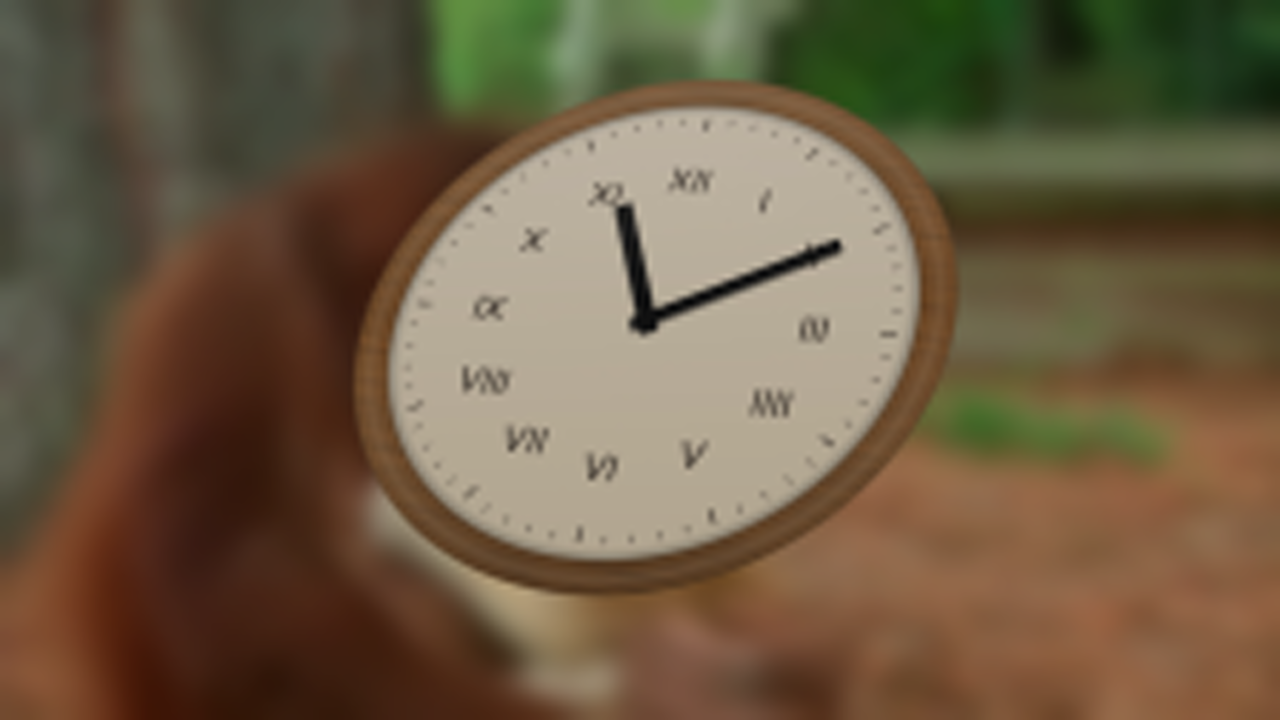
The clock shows 11:10
